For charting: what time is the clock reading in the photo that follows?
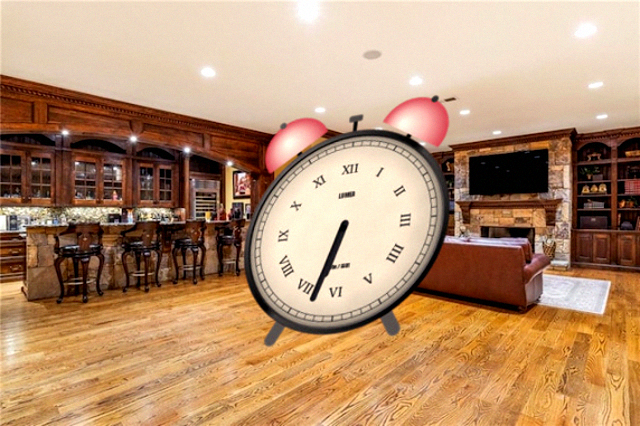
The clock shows 6:33
